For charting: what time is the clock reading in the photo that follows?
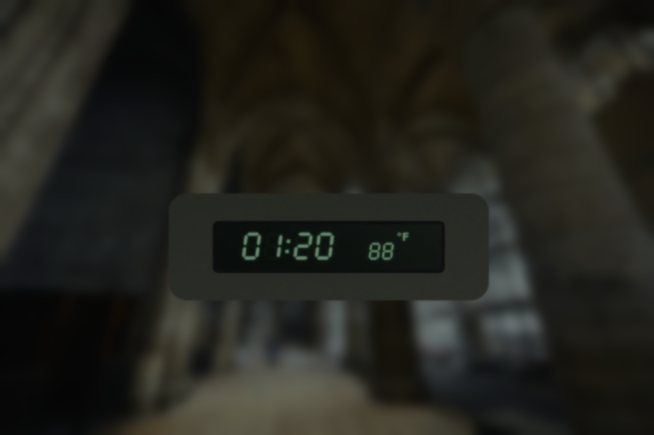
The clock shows 1:20
